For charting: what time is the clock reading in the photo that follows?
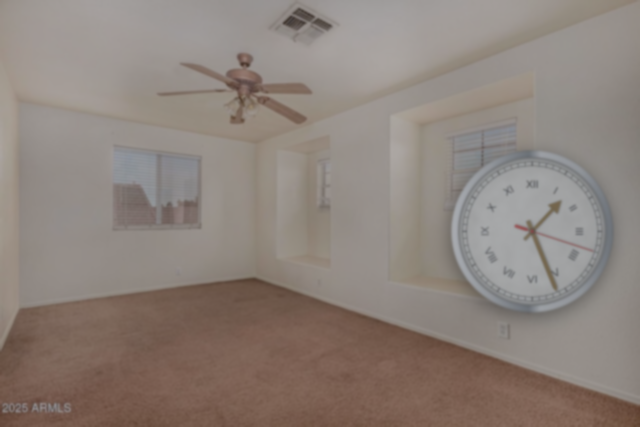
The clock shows 1:26:18
